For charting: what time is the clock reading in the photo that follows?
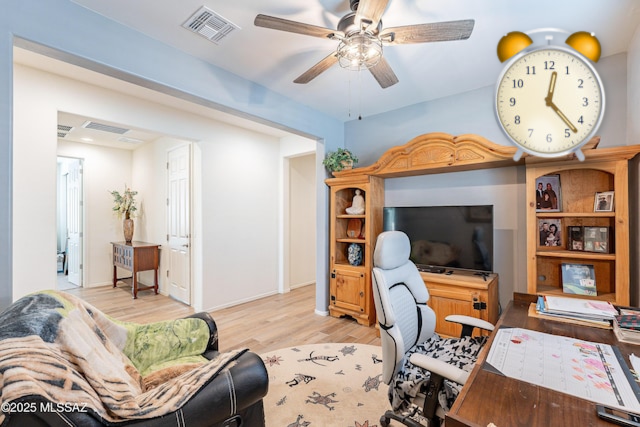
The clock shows 12:23
